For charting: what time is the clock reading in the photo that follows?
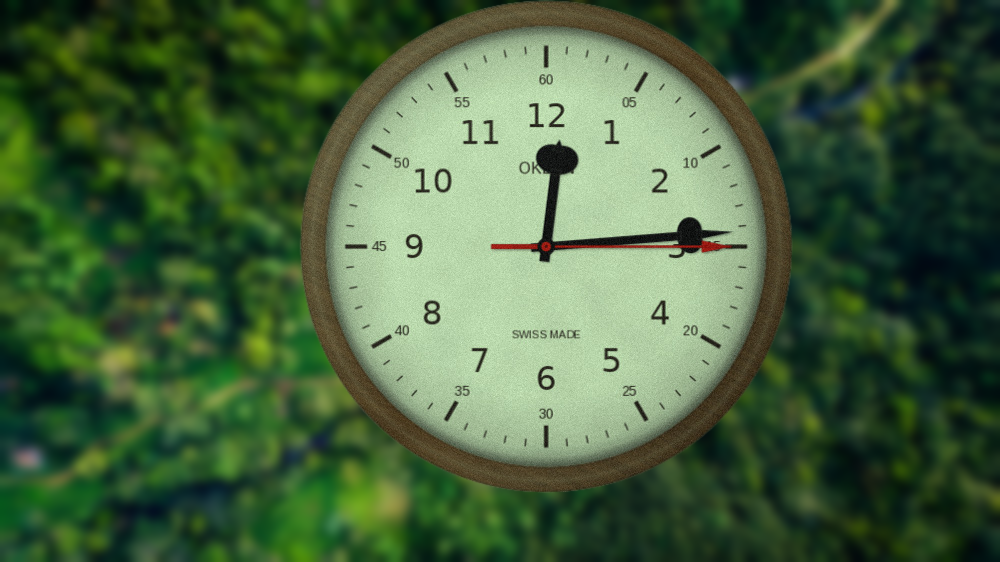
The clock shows 12:14:15
